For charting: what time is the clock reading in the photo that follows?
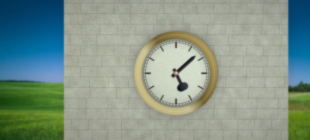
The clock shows 5:08
